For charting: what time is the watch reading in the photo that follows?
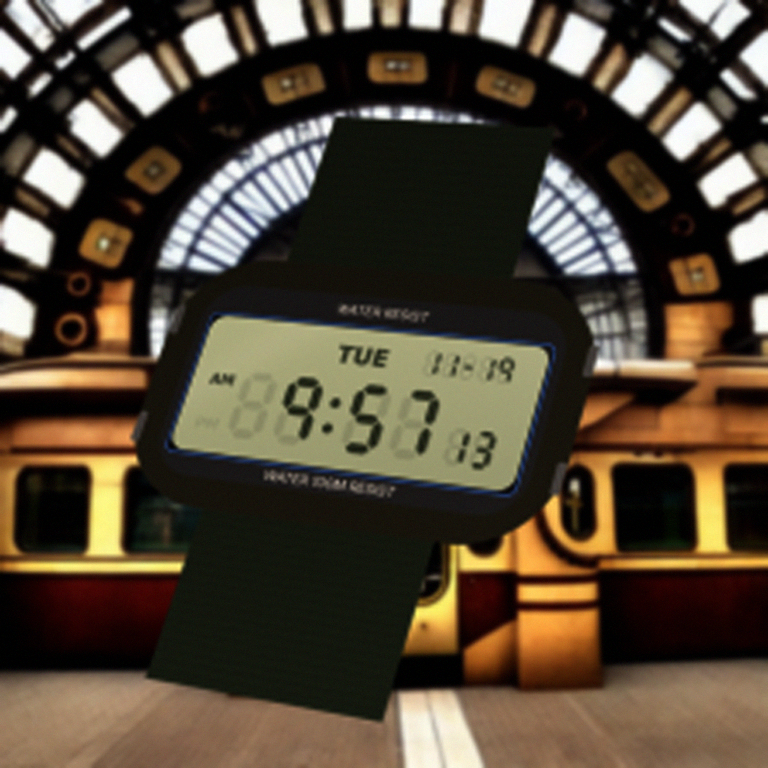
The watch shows 9:57:13
